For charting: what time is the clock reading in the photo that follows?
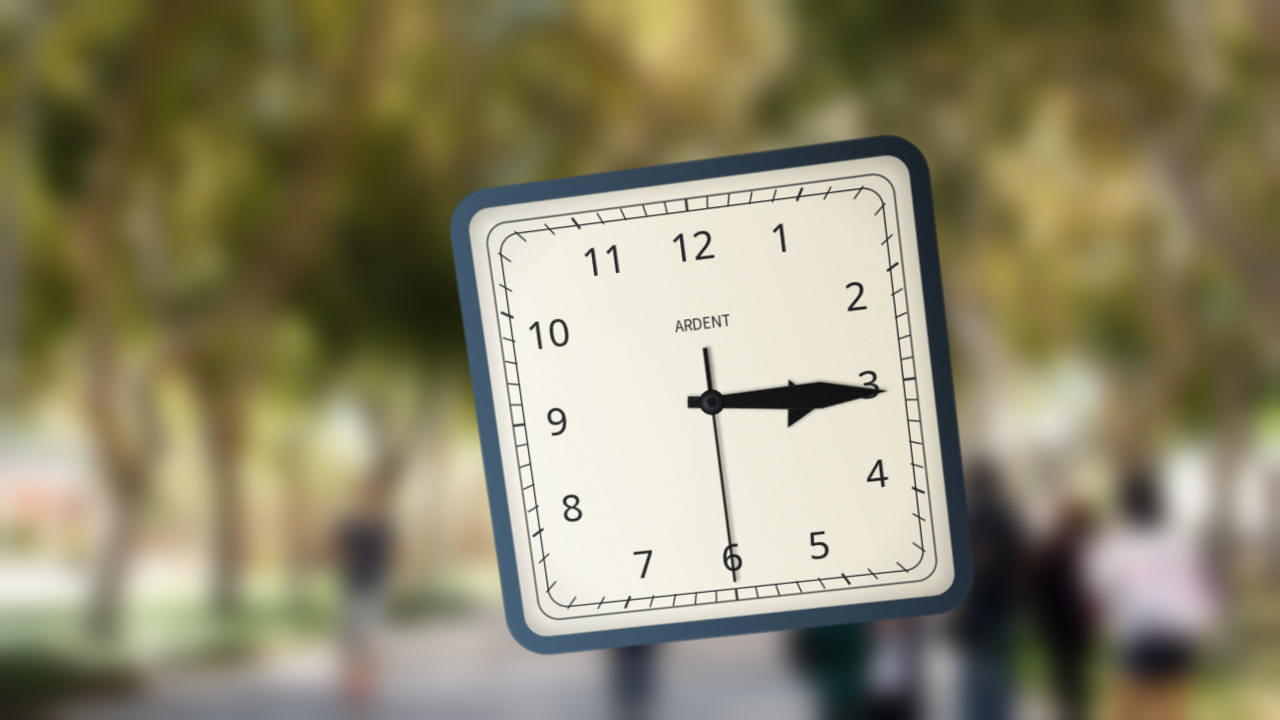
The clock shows 3:15:30
